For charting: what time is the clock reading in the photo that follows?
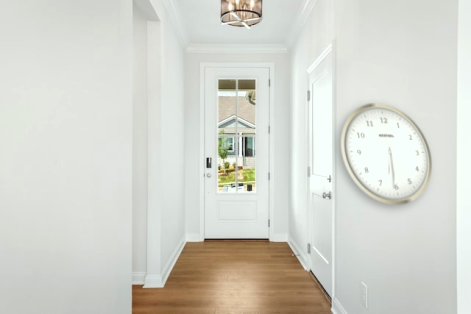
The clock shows 6:31
